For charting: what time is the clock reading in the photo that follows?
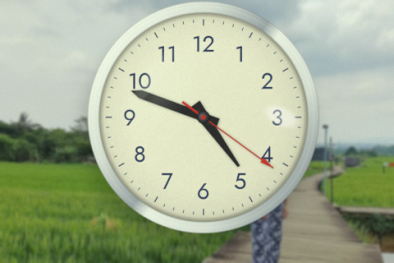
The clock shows 4:48:21
